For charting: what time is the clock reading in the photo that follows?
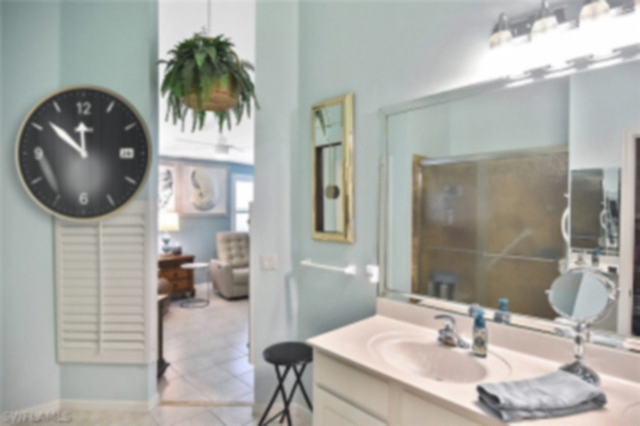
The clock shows 11:52
